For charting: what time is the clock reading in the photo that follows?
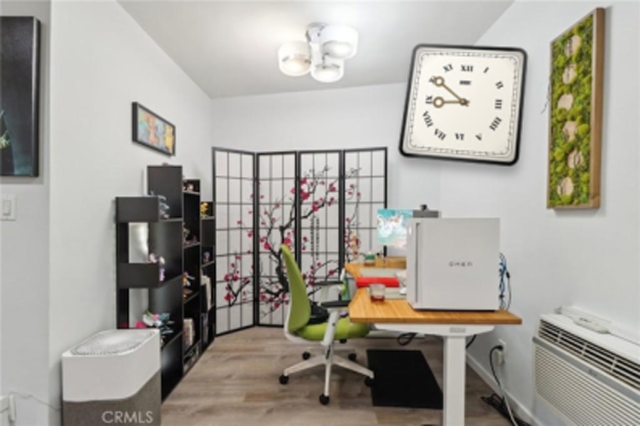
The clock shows 8:51
